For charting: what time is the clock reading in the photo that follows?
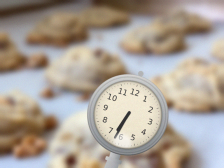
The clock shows 6:32
